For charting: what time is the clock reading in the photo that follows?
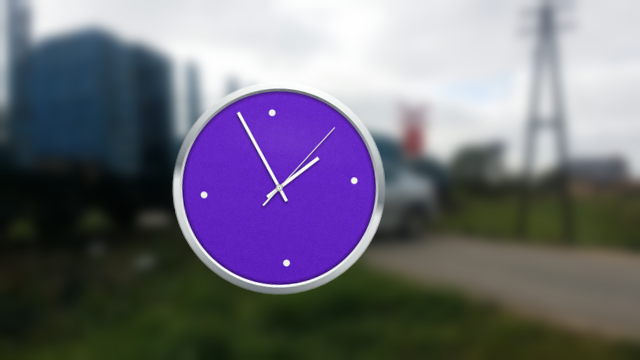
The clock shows 1:56:08
